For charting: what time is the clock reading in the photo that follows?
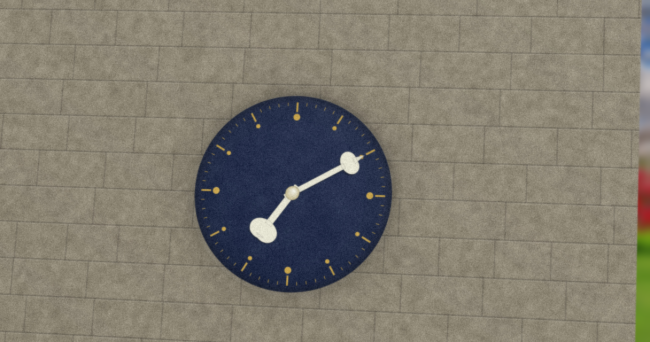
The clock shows 7:10
